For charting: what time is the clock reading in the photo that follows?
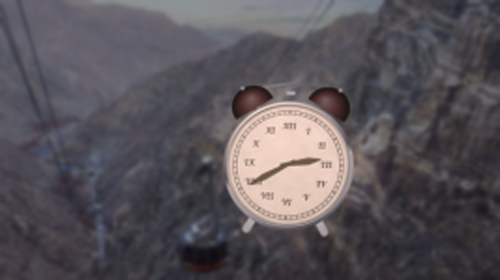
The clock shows 2:40
